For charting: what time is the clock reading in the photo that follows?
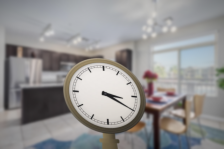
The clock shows 3:20
